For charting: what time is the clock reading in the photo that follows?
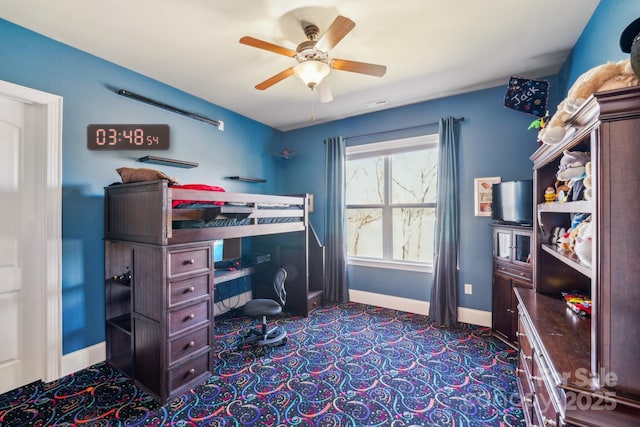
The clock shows 3:48:54
